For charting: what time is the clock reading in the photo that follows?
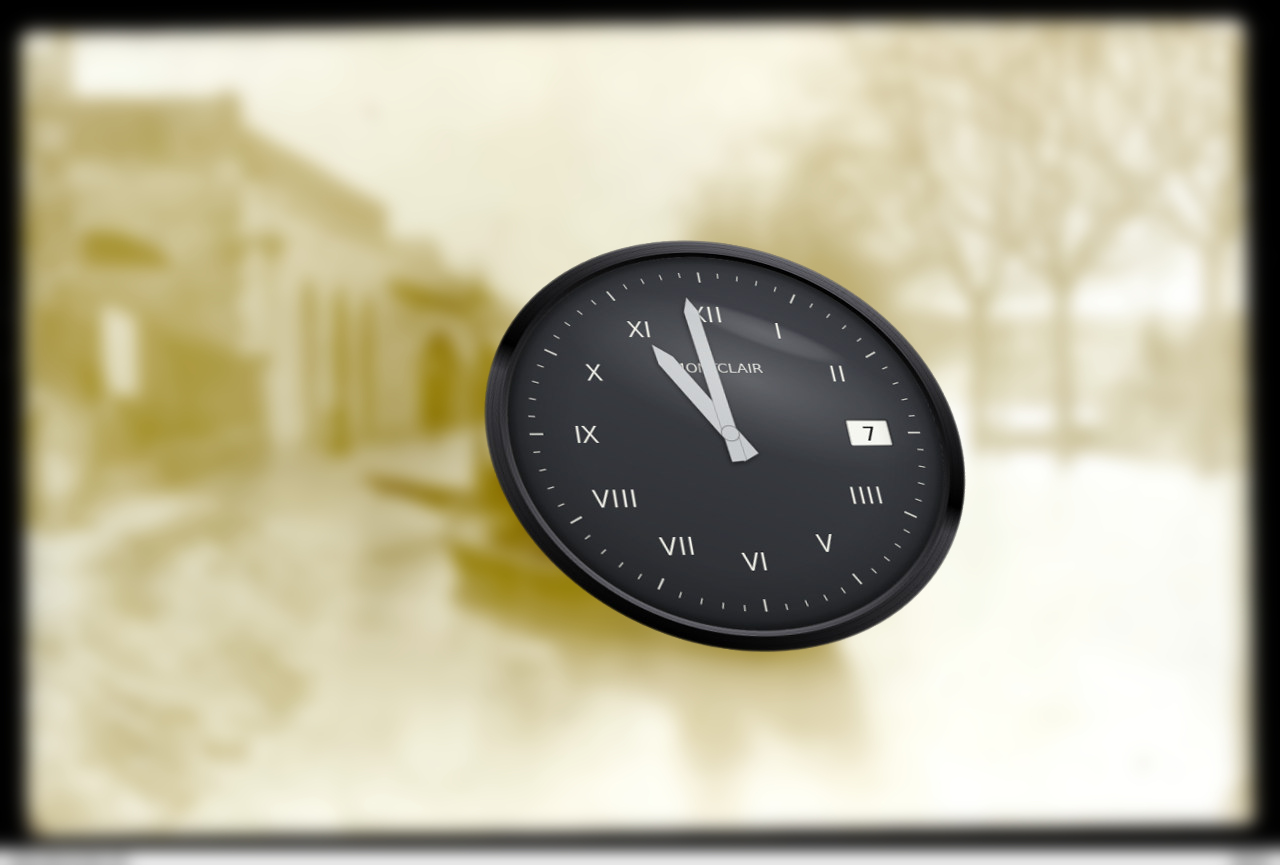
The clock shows 10:59
